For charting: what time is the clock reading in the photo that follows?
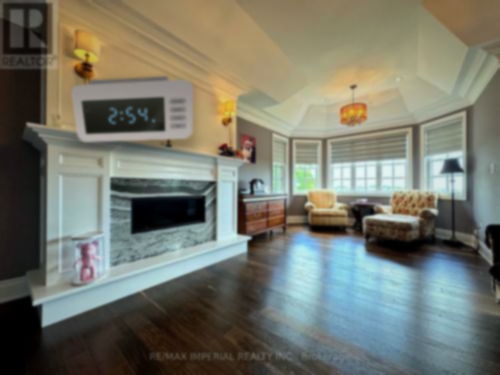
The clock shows 2:54
